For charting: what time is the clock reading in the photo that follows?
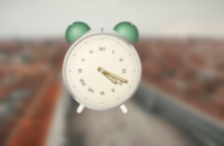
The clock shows 4:19
